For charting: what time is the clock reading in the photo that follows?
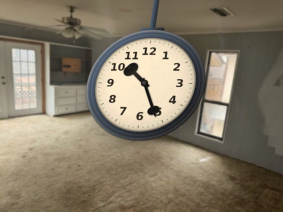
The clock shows 10:26
